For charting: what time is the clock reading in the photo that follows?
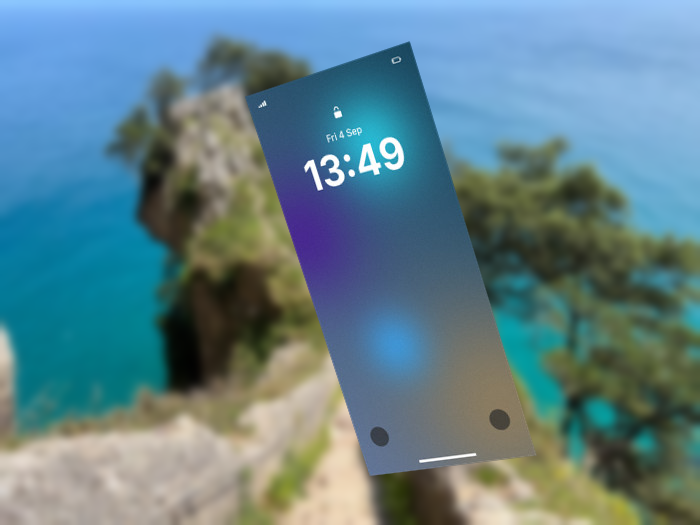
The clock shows 13:49
